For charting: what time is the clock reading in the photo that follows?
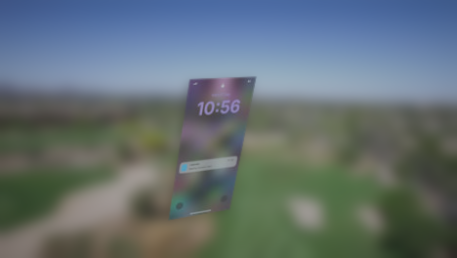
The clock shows 10:56
